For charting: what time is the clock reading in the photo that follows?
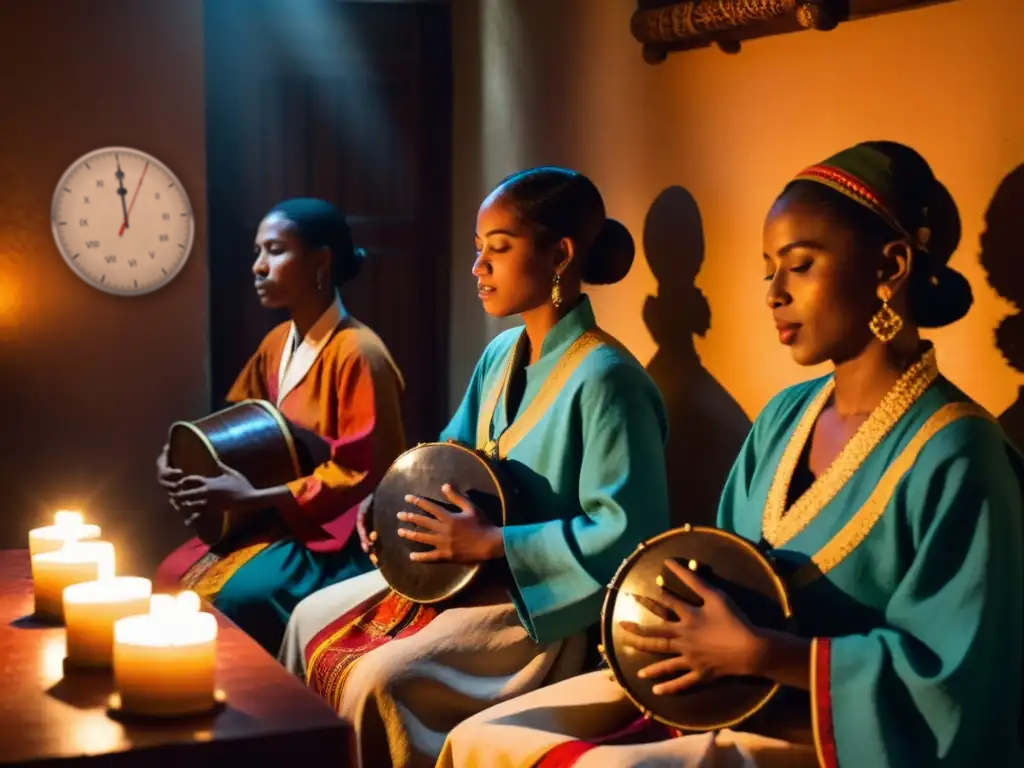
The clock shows 12:00:05
